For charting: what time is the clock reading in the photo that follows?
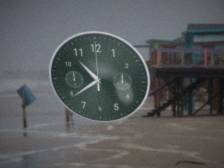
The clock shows 10:39
